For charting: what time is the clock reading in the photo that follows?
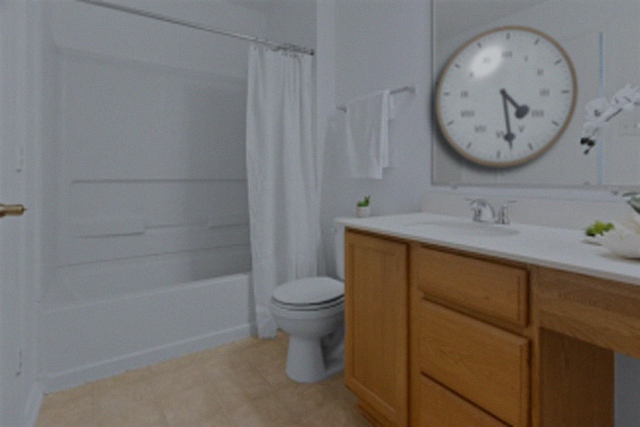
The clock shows 4:28
